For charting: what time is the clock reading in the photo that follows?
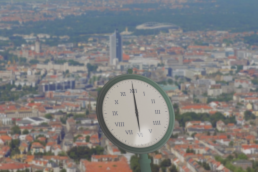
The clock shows 6:00
